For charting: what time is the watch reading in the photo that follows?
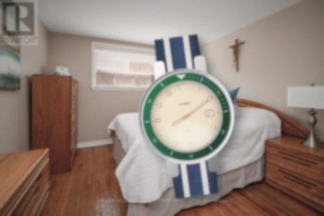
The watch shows 8:10
